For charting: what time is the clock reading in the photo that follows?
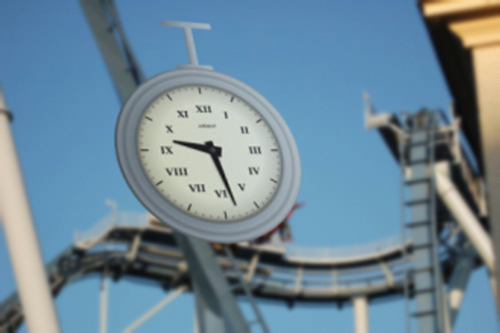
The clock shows 9:28
